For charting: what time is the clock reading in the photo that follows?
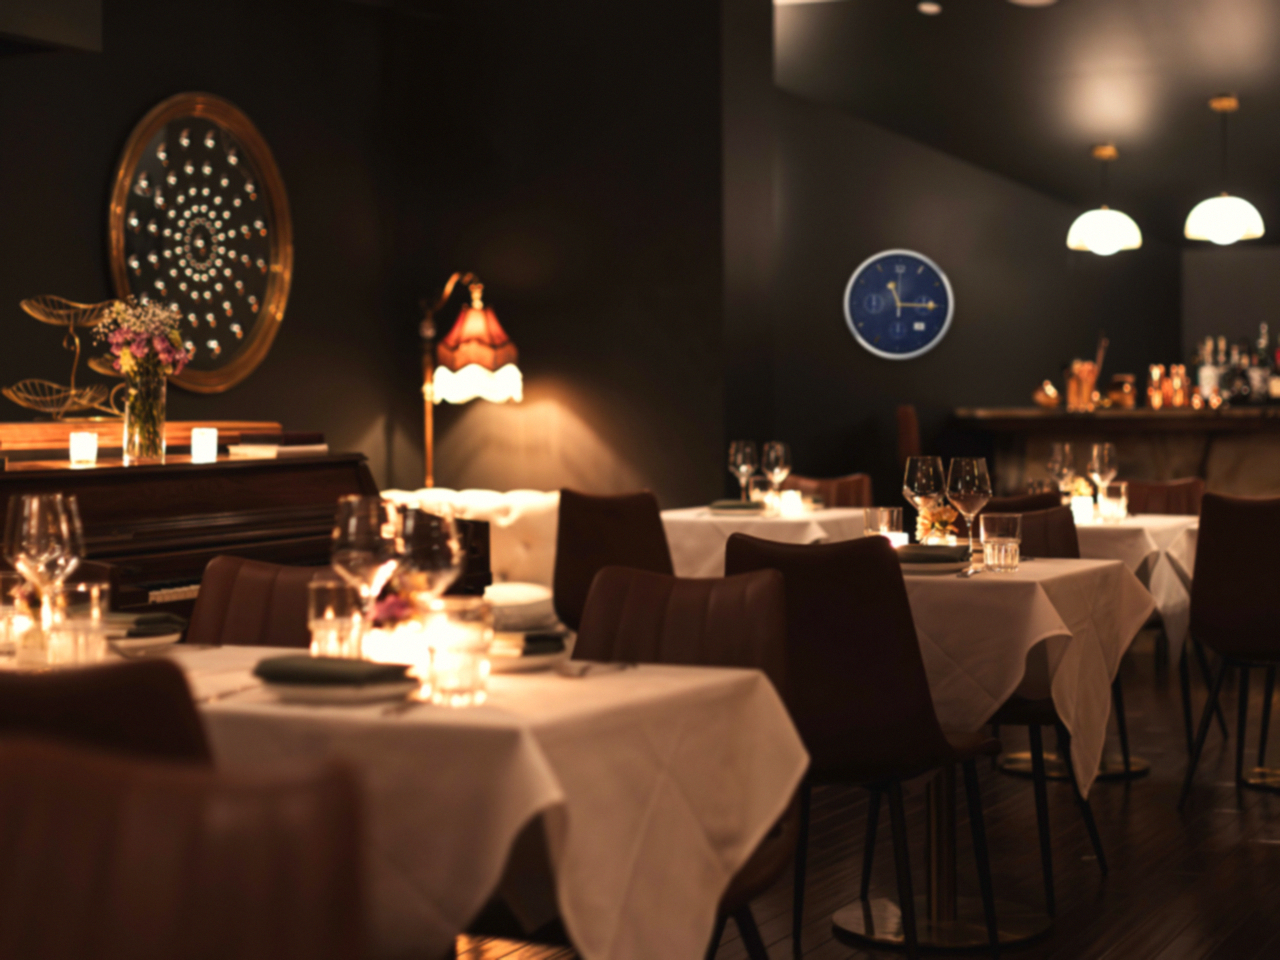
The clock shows 11:15
